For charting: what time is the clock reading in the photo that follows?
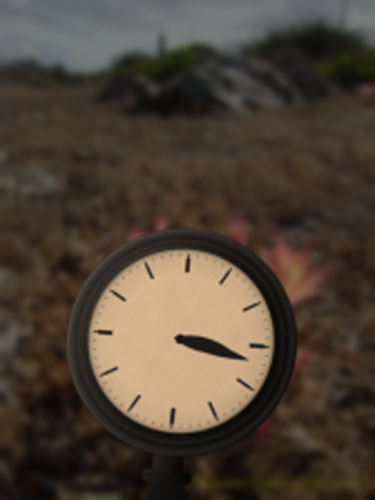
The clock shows 3:17
